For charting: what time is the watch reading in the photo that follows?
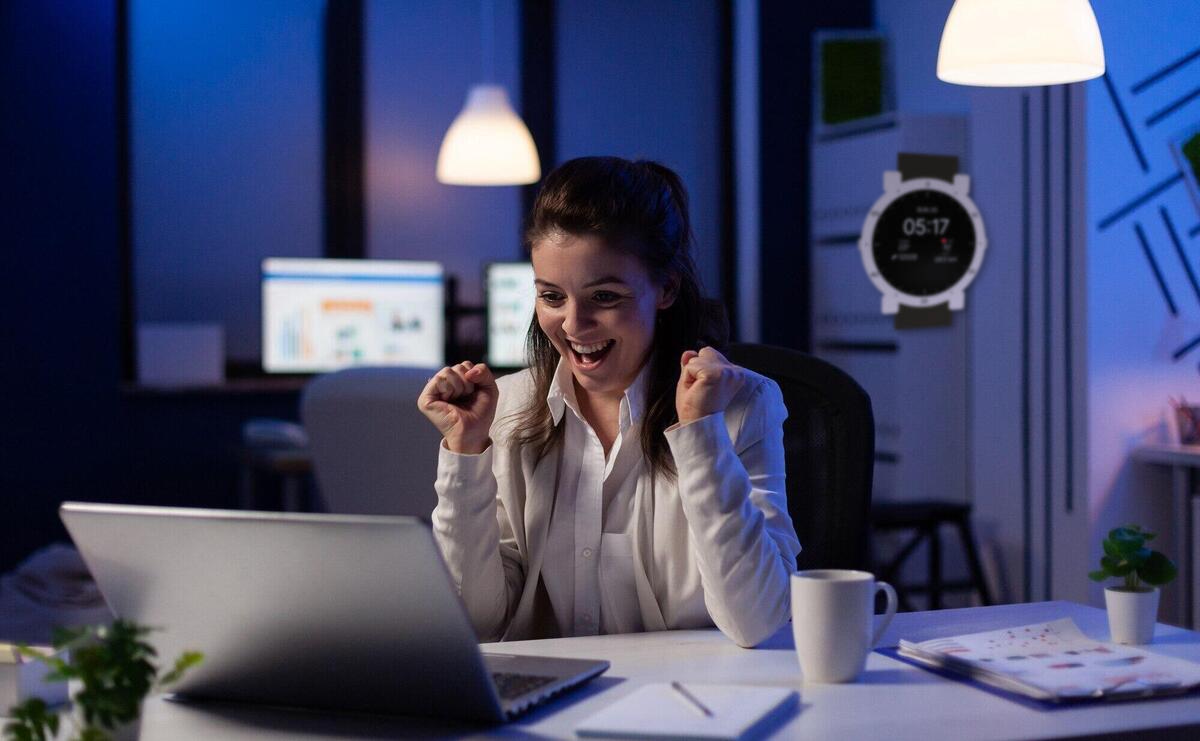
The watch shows 5:17
